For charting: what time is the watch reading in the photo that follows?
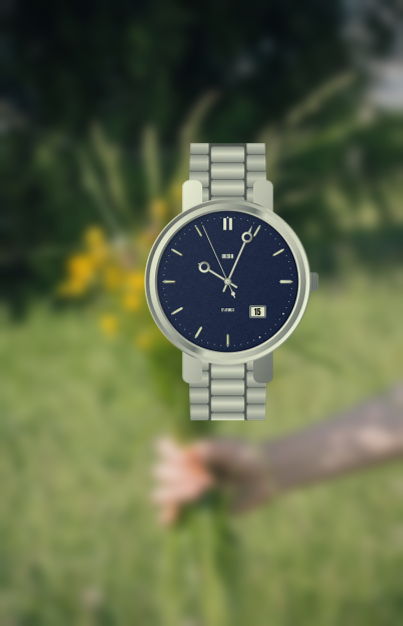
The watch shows 10:03:56
